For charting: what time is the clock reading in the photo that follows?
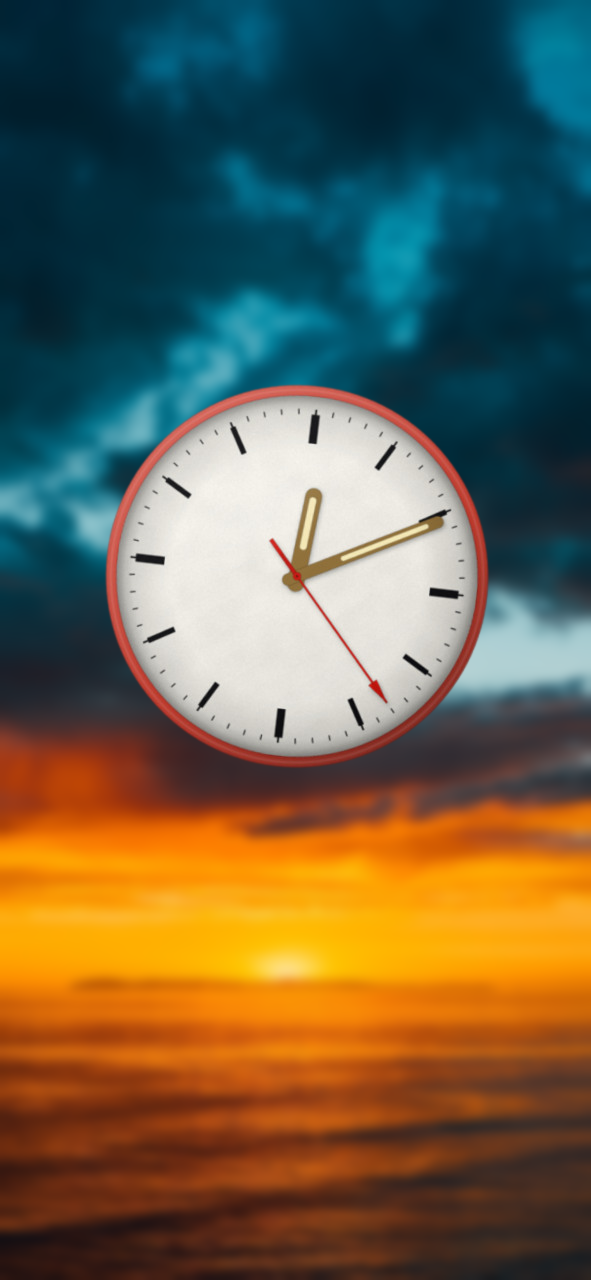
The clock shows 12:10:23
